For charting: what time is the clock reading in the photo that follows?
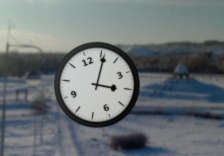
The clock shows 4:06
